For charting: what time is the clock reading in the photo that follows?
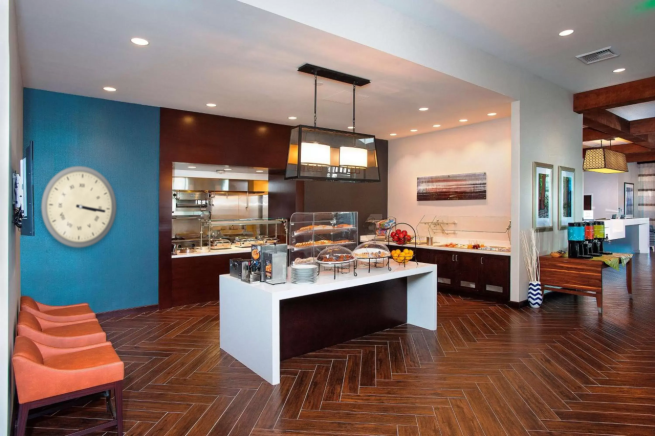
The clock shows 3:16
